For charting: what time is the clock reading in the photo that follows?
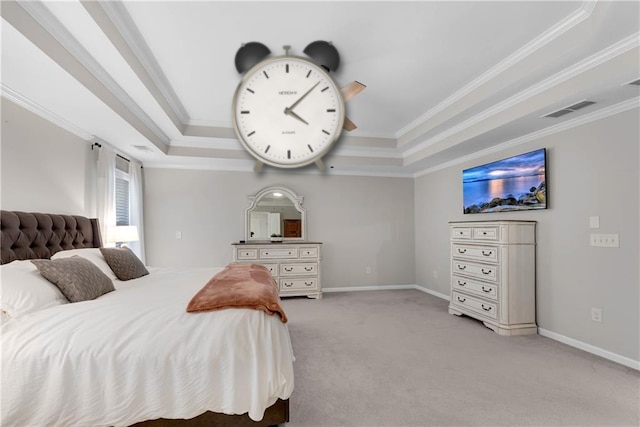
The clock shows 4:08
